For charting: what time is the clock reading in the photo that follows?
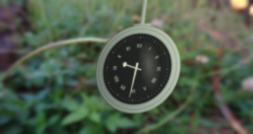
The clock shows 9:31
